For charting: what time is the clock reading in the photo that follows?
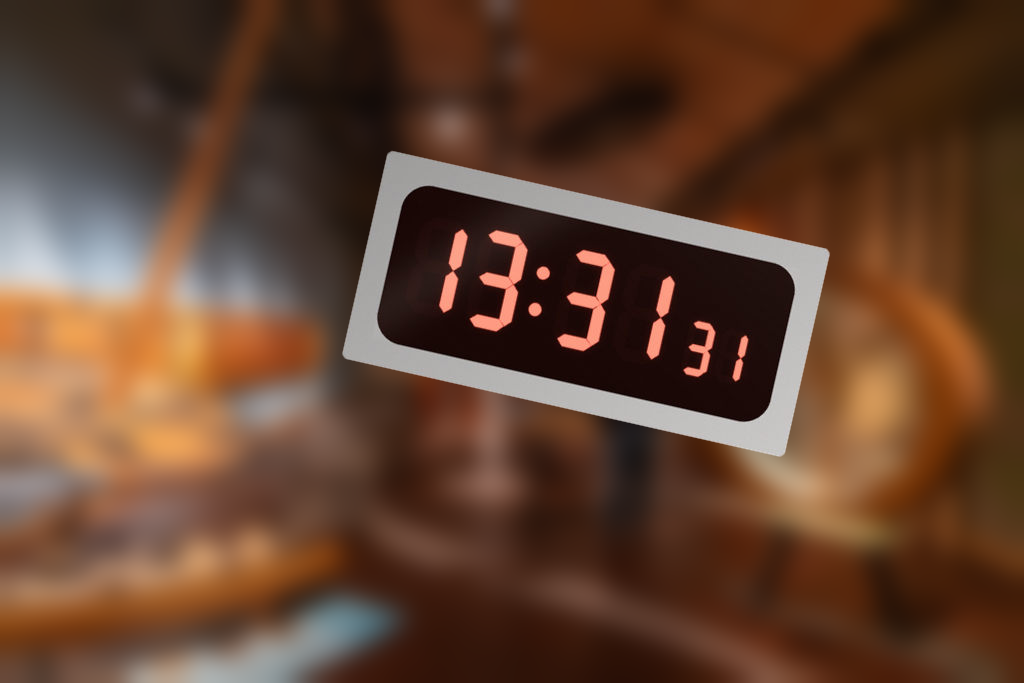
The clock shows 13:31:31
